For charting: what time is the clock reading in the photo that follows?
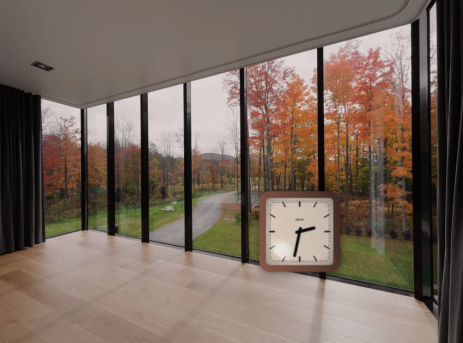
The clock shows 2:32
